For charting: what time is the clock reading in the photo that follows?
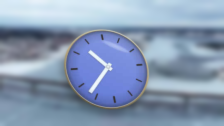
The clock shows 10:37
